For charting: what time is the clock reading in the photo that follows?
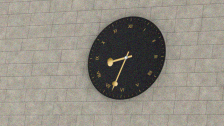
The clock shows 8:33
